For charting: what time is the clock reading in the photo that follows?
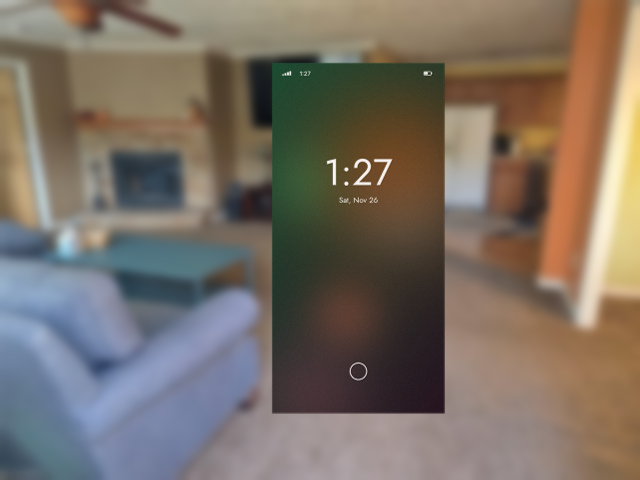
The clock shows 1:27
